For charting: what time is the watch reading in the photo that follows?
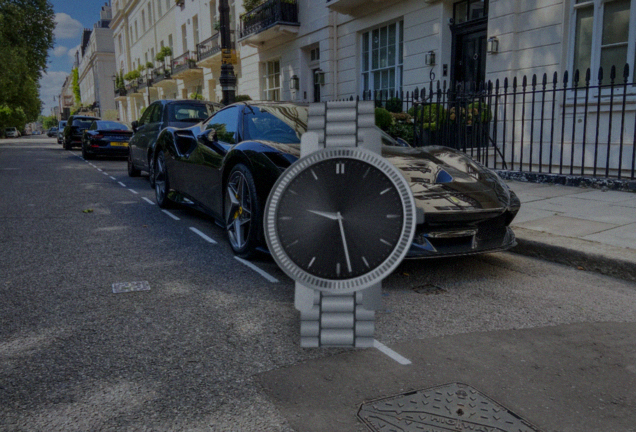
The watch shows 9:28
